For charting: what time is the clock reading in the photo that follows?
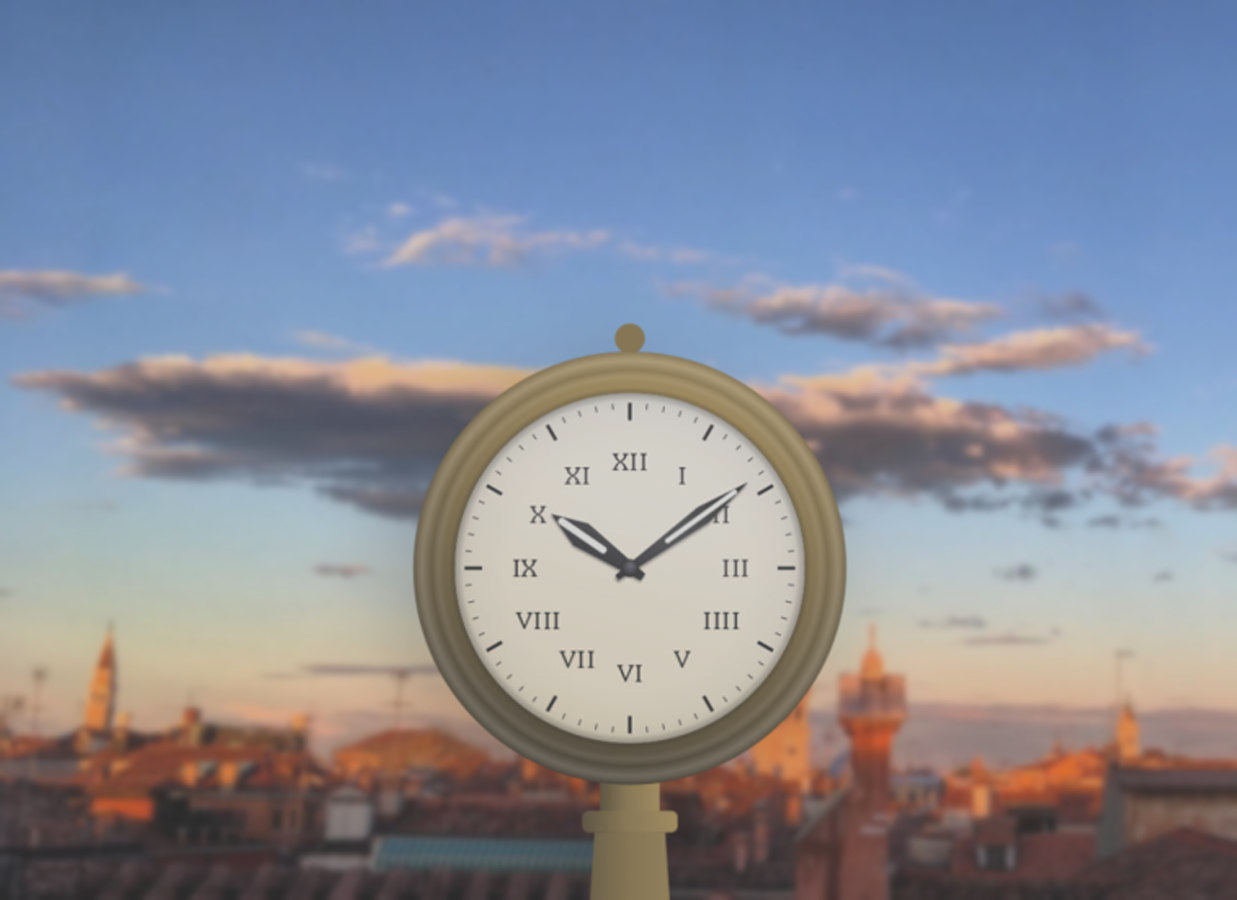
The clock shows 10:09
